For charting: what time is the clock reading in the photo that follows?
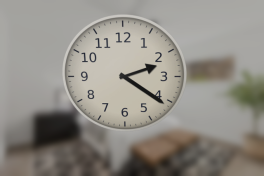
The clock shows 2:21
